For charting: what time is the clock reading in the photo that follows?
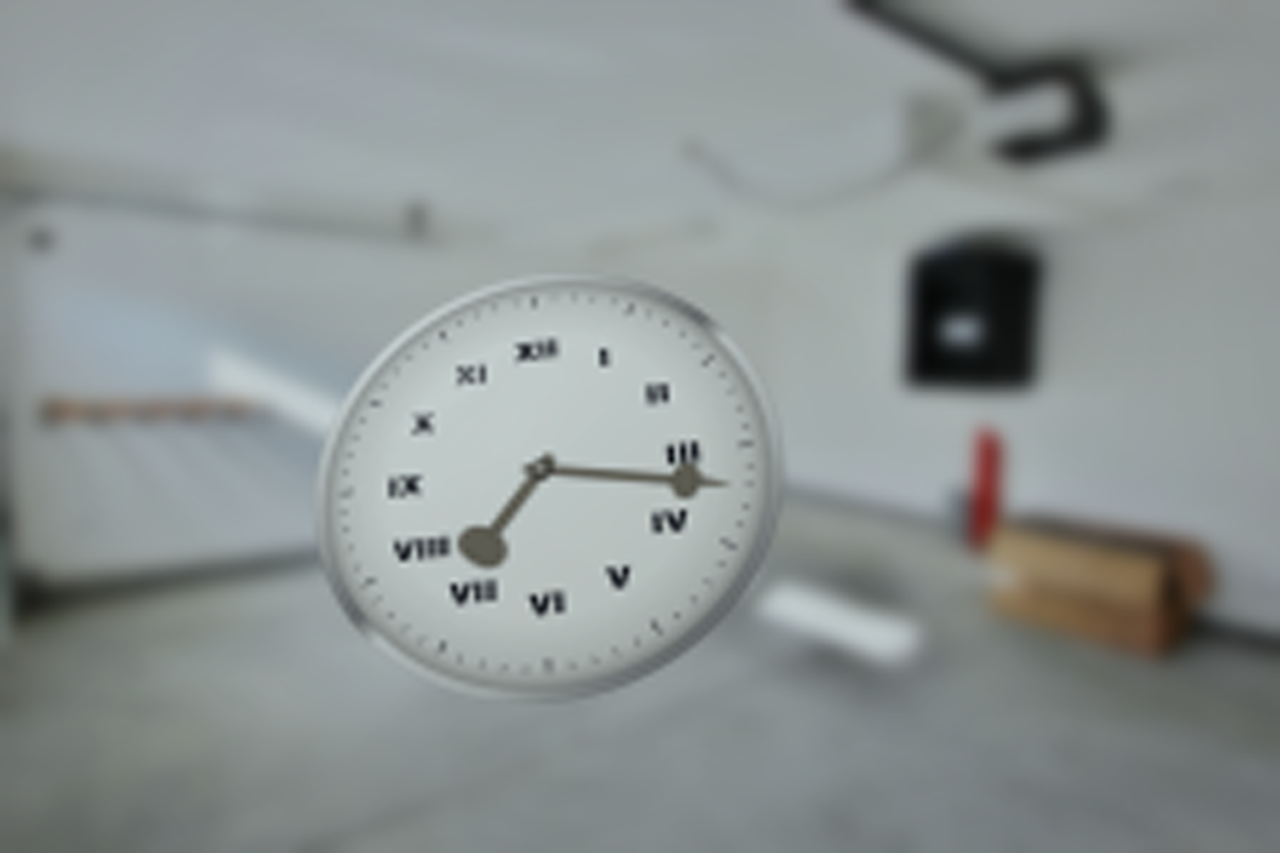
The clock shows 7:17
